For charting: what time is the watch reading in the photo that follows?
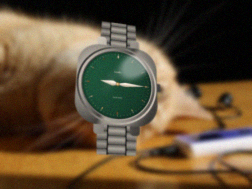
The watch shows 9:15
